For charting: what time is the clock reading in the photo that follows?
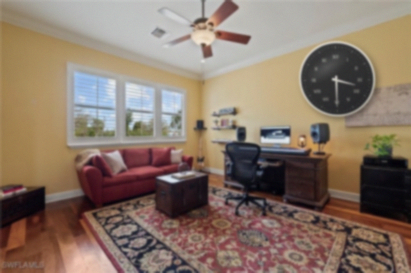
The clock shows 3:30
